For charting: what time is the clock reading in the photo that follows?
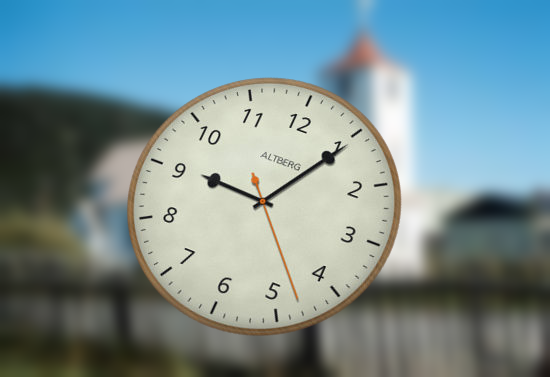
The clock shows 9:05:23
